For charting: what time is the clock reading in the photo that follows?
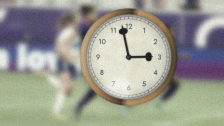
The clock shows 2:58
